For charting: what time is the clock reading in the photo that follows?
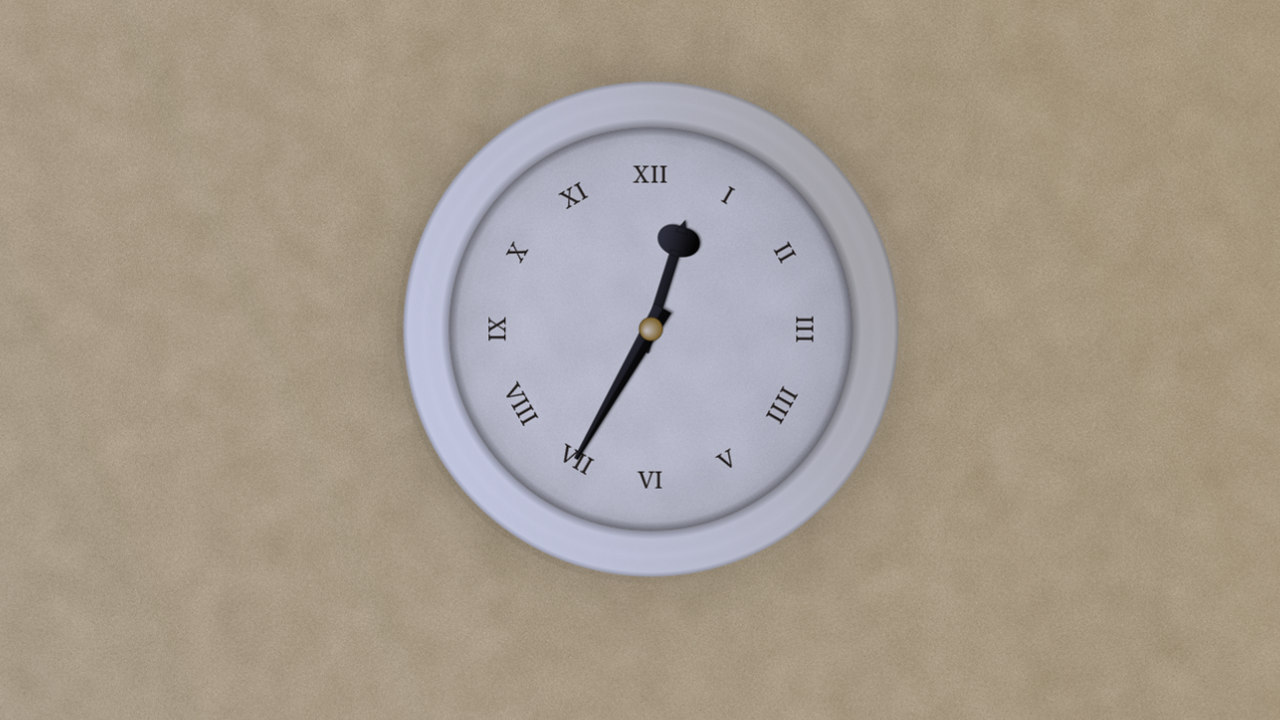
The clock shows 12:35
